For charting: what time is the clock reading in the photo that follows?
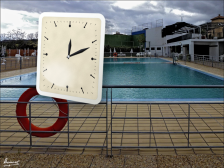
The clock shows 12:11
